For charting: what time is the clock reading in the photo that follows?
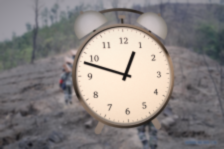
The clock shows 12:48
